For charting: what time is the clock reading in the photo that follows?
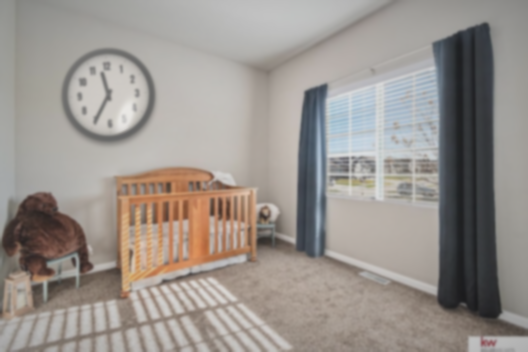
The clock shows 11:35
